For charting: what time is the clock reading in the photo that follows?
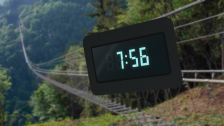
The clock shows 7:56
